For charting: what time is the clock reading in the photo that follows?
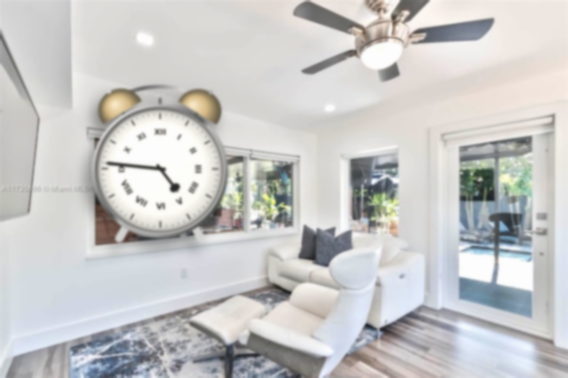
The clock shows 4:46
